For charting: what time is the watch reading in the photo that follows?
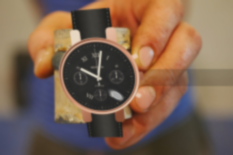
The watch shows 10:02
